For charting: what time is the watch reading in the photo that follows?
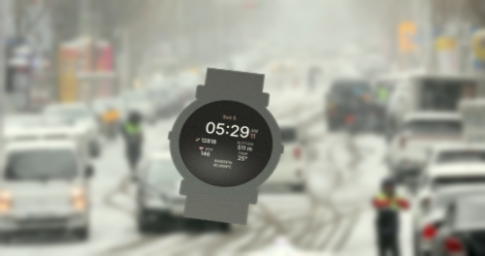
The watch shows 5:29
